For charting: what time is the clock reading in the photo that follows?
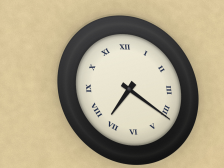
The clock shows 7:21
